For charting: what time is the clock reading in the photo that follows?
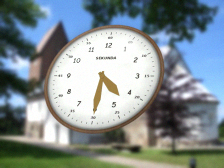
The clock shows 4:30
